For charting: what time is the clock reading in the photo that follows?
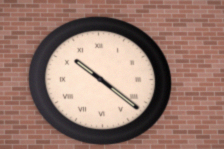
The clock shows 10:22
